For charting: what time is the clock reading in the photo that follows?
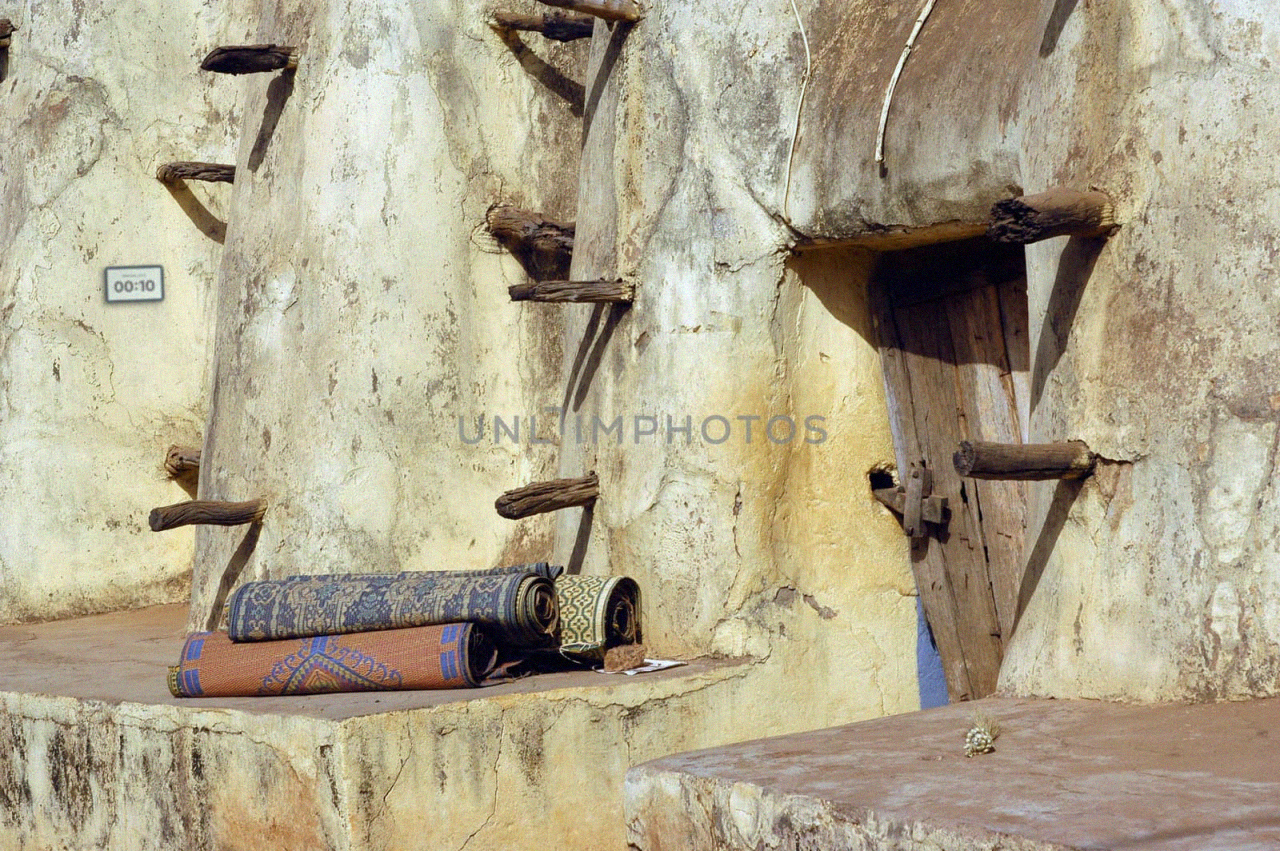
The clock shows 0:10
